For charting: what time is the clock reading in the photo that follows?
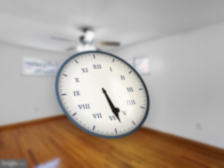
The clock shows 5:28
